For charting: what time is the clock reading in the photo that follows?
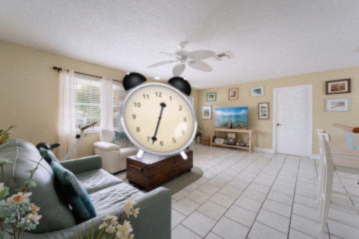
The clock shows 12:33
